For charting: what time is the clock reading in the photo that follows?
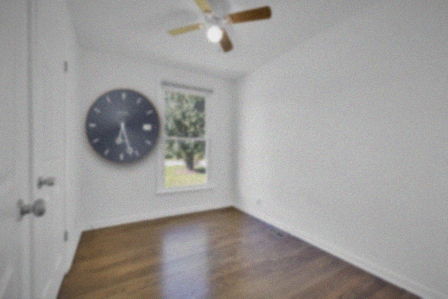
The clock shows 6:27
